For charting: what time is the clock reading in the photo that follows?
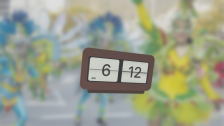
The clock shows 6:12
